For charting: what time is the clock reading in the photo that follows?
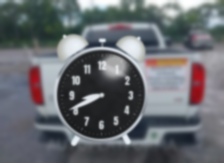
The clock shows 8:41
